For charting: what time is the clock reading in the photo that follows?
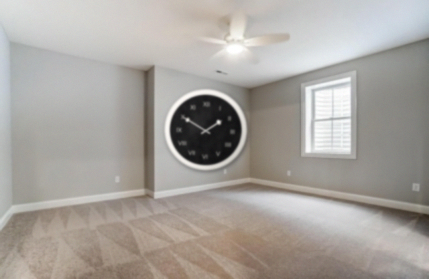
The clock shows 1:50
